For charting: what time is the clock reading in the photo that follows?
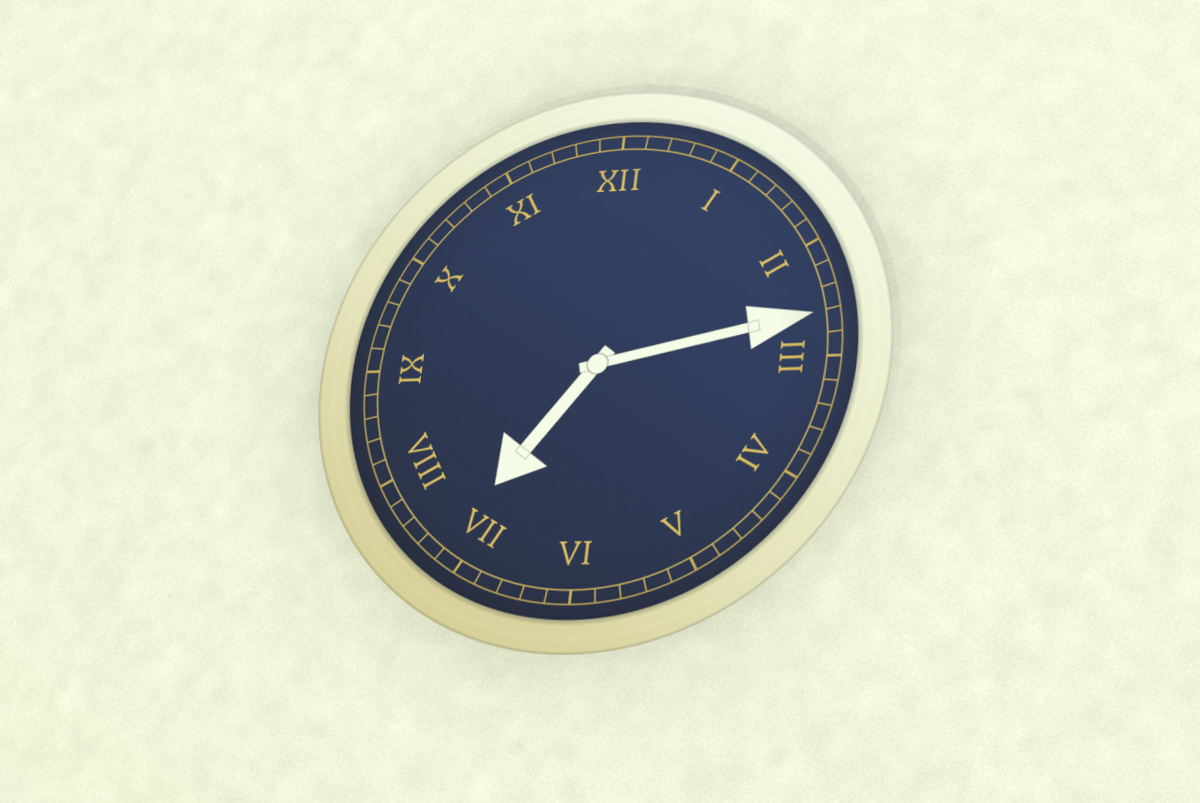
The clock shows 7:13
